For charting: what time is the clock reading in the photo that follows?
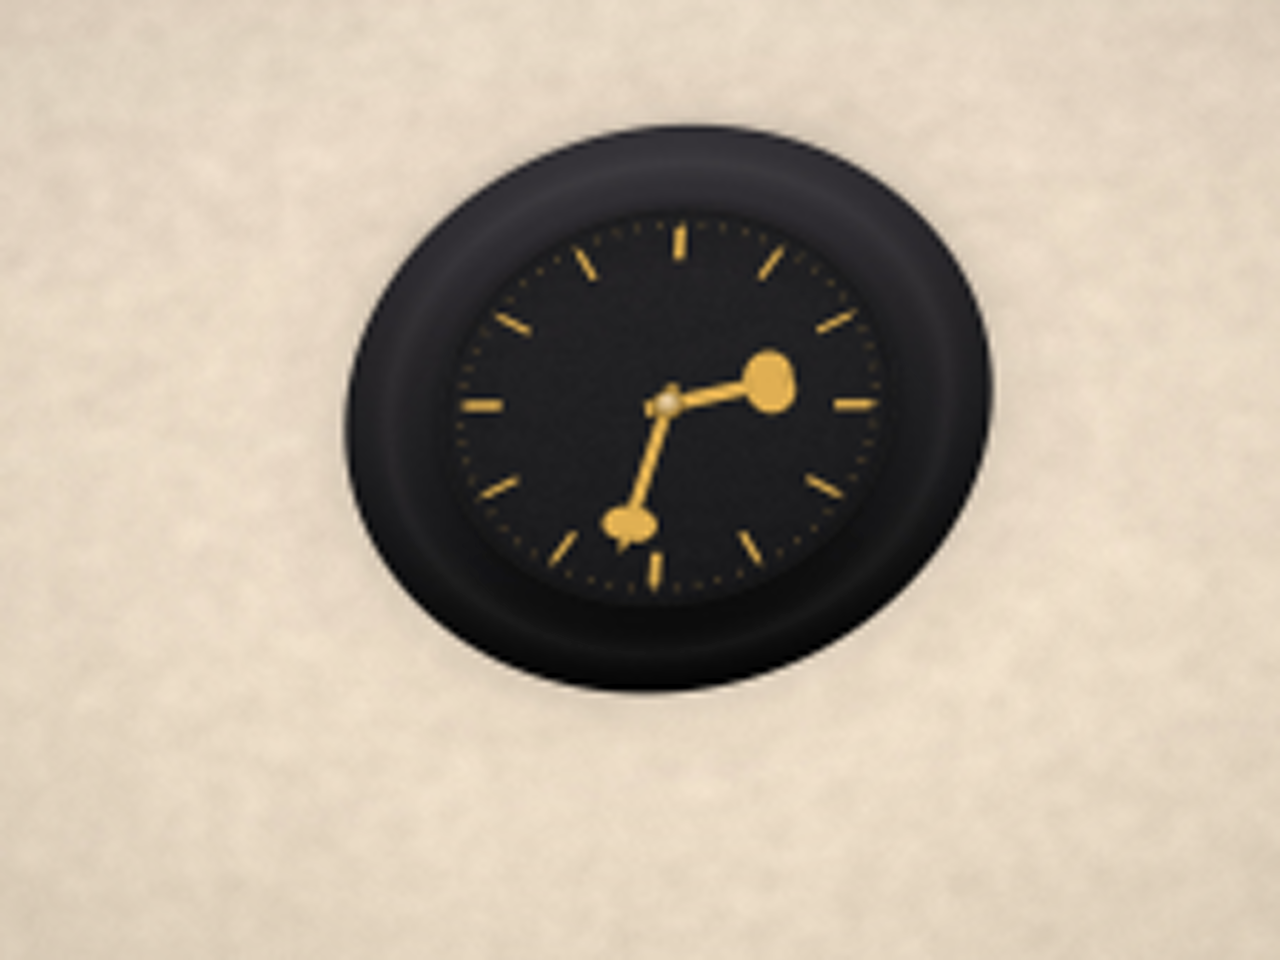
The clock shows 2:32
